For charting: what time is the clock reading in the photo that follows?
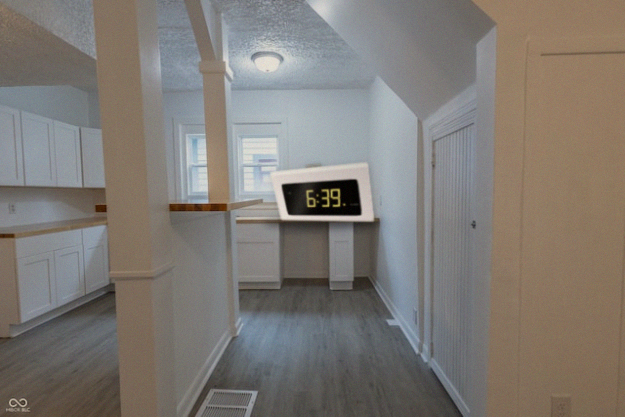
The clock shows 6:39
